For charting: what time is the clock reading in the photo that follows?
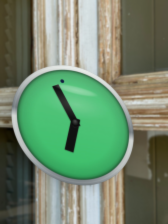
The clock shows 6:58
